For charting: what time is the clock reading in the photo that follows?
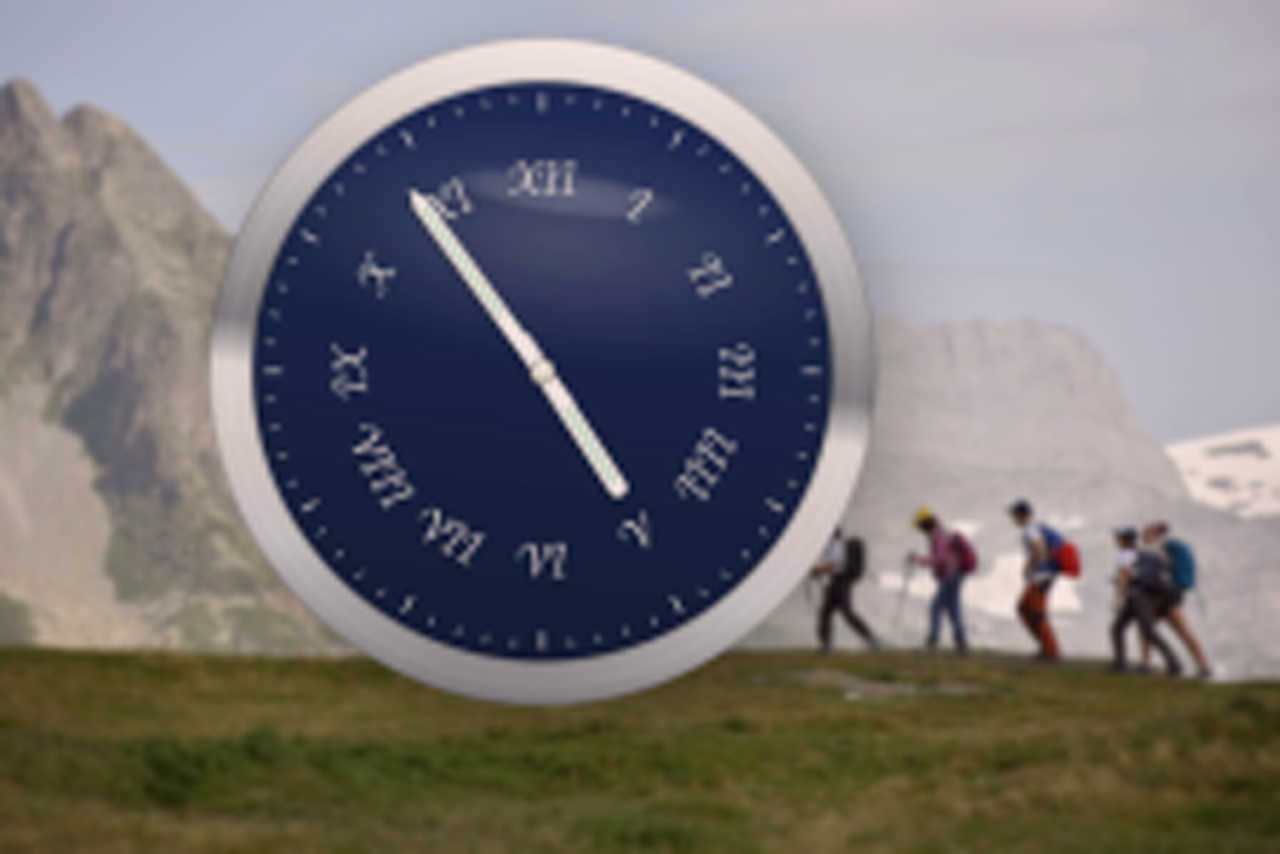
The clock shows 4:54
